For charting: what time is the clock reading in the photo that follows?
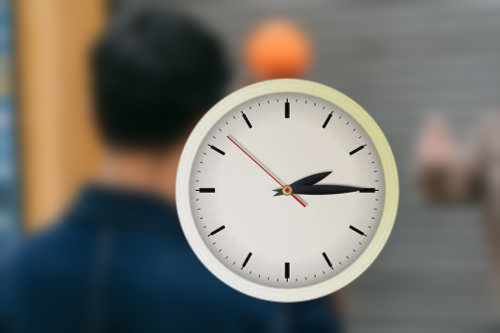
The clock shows 2:14:52
